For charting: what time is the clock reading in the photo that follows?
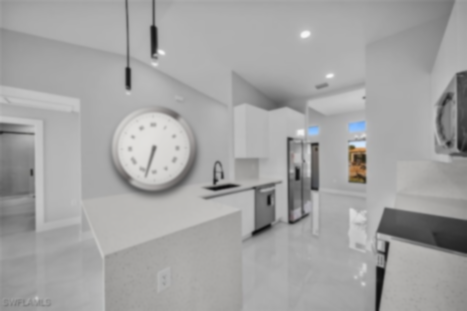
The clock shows 6:33
